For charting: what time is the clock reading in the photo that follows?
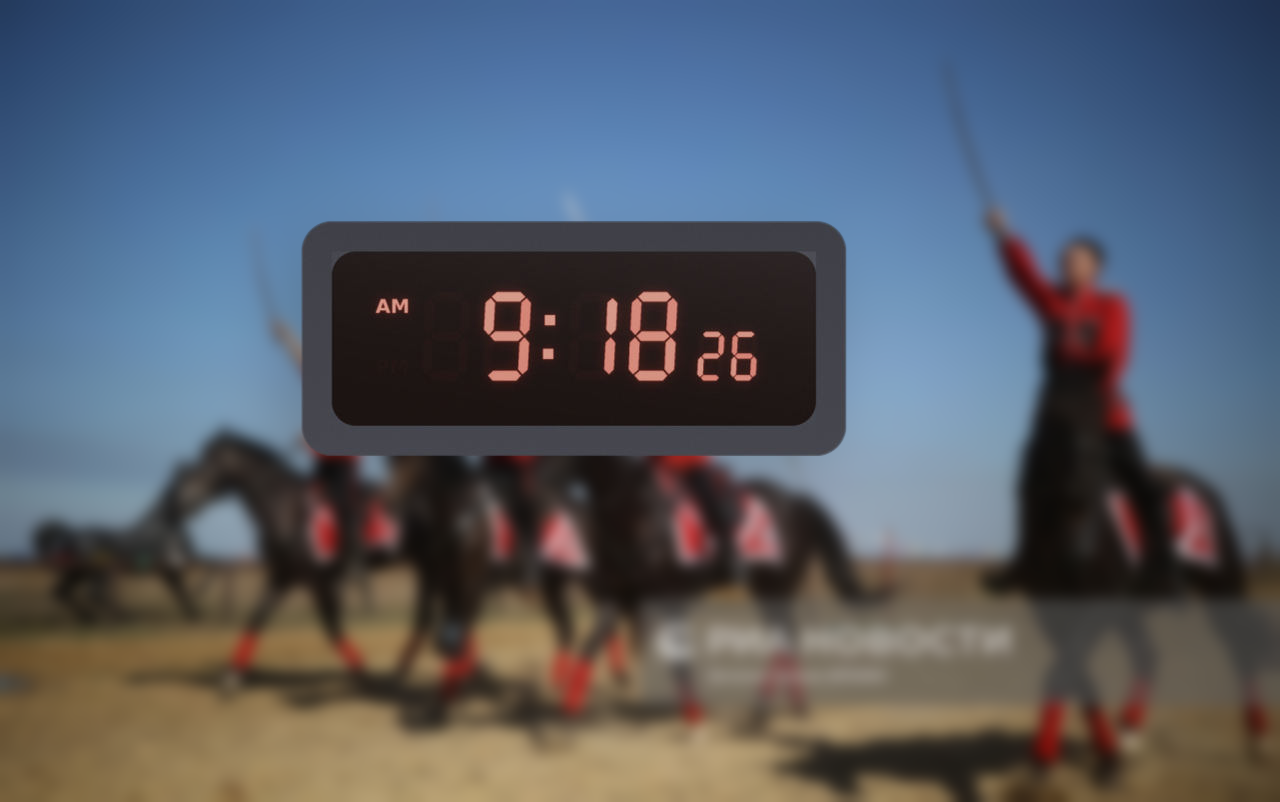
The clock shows 9:18:26
